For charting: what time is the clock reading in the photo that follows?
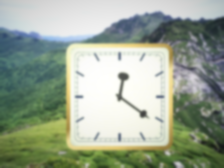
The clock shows 12:21
